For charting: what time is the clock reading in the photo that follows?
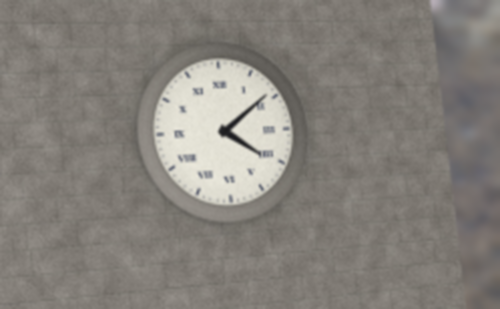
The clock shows 4:09
